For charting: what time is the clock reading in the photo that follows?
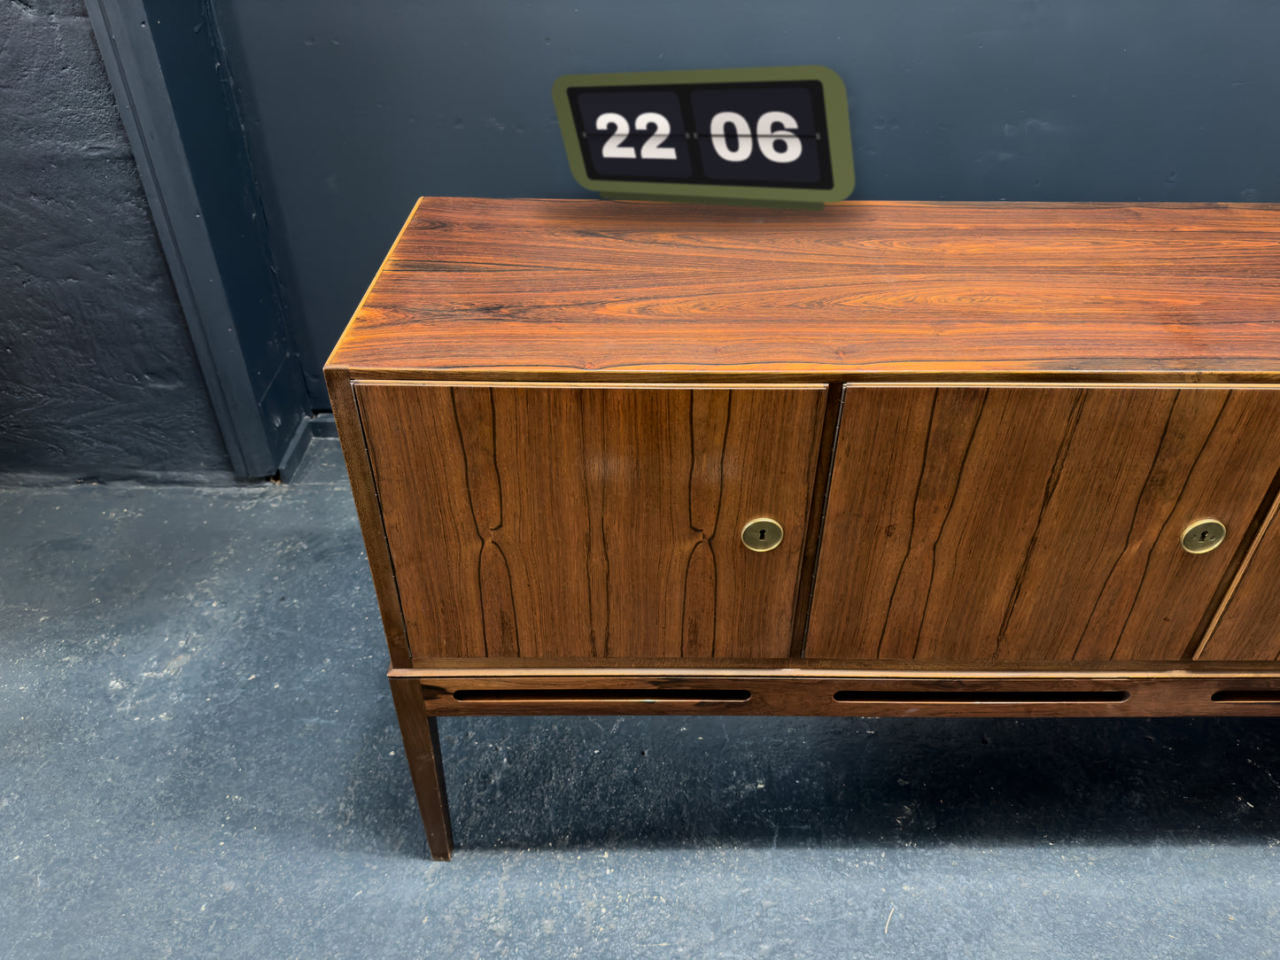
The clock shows 22:06
